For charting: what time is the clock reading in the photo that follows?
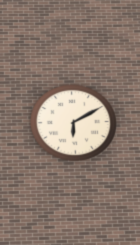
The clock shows 6:10
